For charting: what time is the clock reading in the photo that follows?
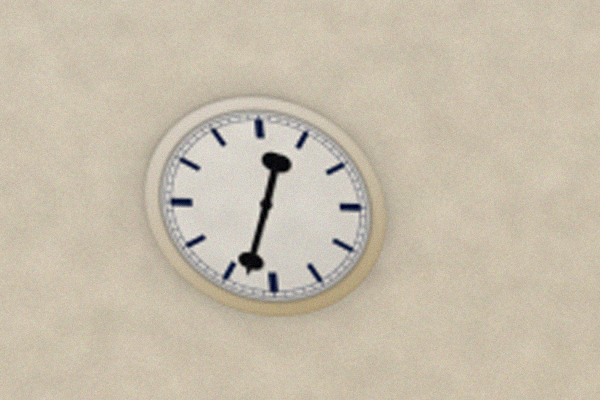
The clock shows 12:33
